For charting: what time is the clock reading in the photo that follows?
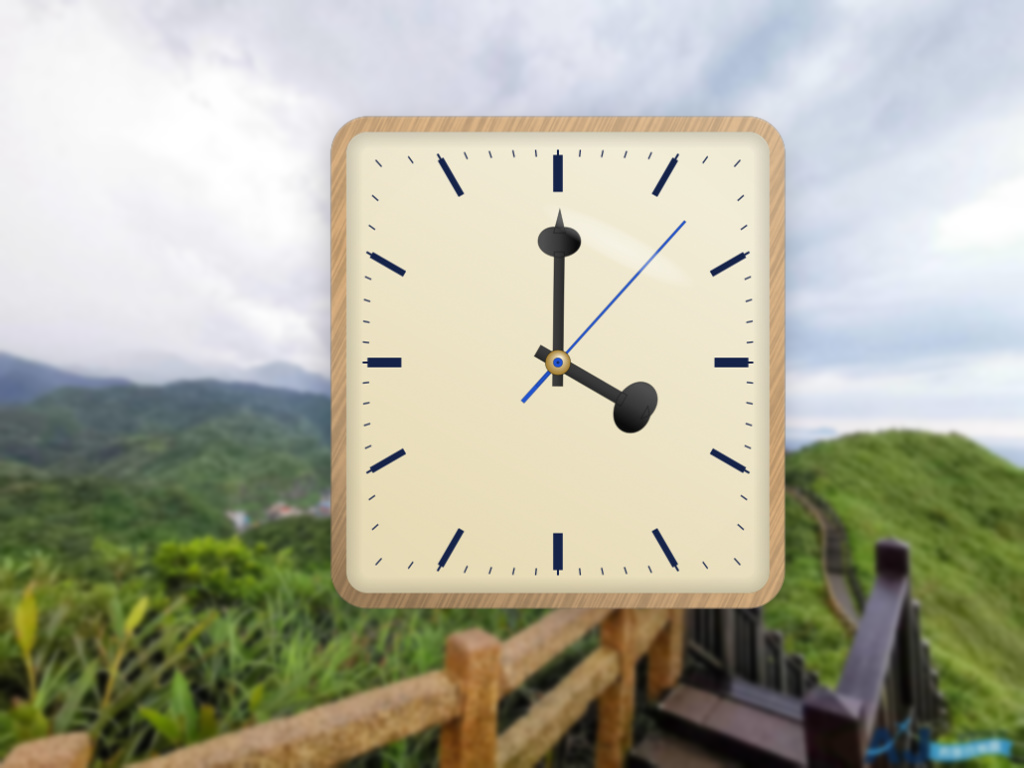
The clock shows 4:00:07
